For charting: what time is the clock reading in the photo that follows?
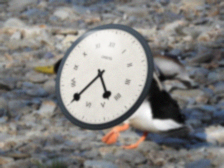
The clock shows 4:35
